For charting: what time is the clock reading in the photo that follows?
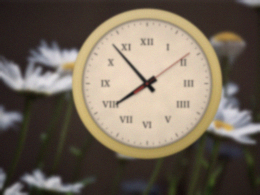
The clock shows 7:53:09
